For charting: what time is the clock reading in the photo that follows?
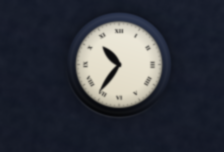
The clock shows 10:36
